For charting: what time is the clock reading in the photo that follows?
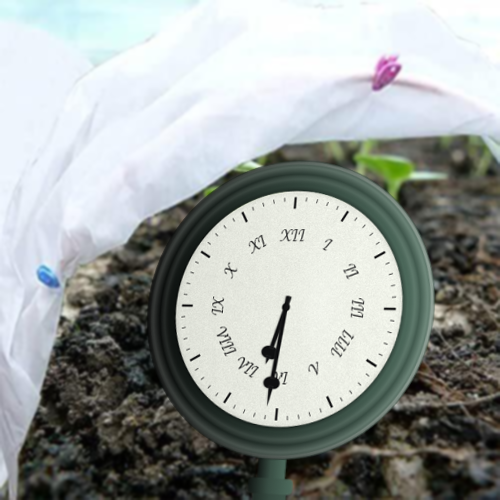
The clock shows 6:31
